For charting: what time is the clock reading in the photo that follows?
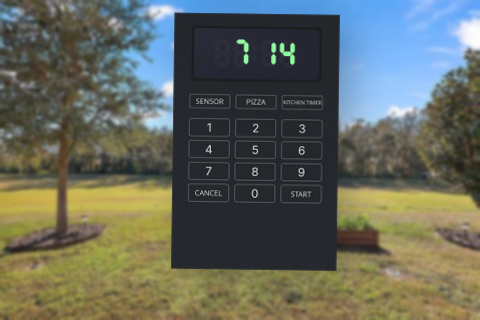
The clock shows 7:14
